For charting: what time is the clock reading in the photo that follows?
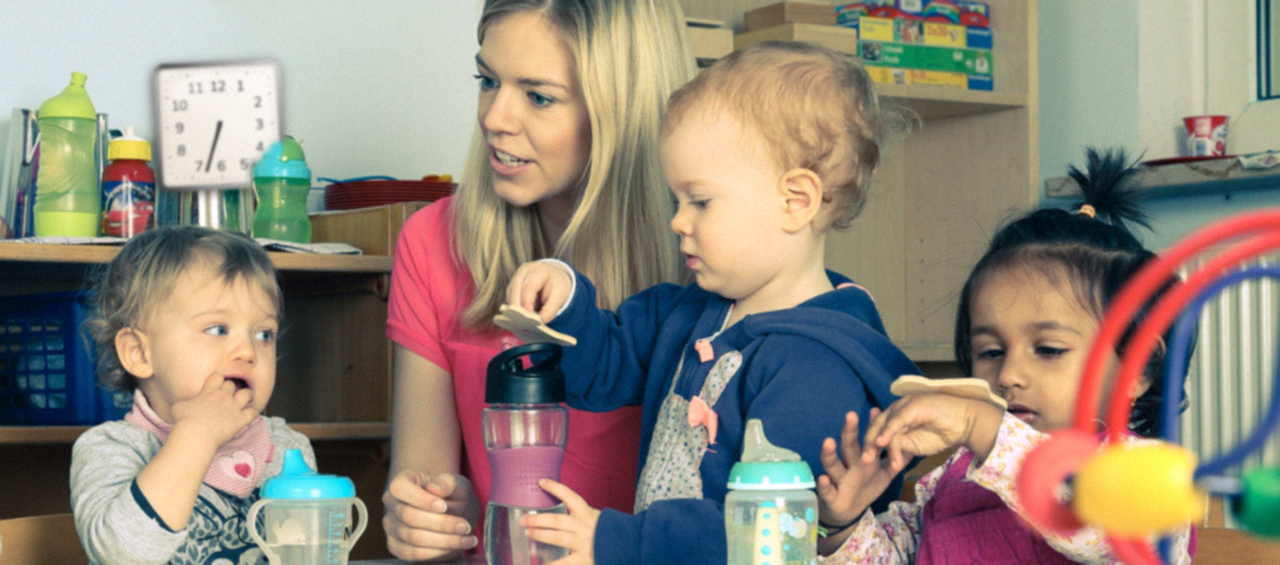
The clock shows 6:33
